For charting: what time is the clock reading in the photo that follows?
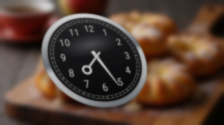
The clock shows 7:26
